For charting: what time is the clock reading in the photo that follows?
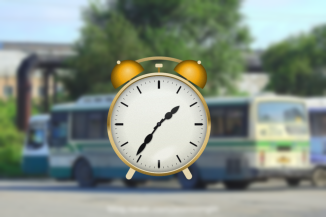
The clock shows 1:36
